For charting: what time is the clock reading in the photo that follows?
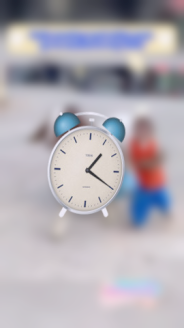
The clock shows 1:20
